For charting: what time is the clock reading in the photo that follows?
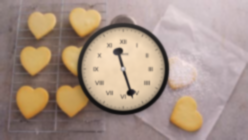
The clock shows 11:27
